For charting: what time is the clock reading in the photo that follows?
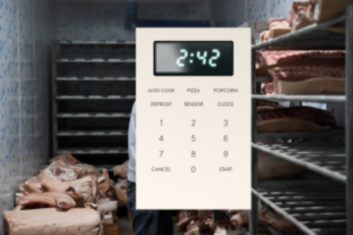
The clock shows 2:42
